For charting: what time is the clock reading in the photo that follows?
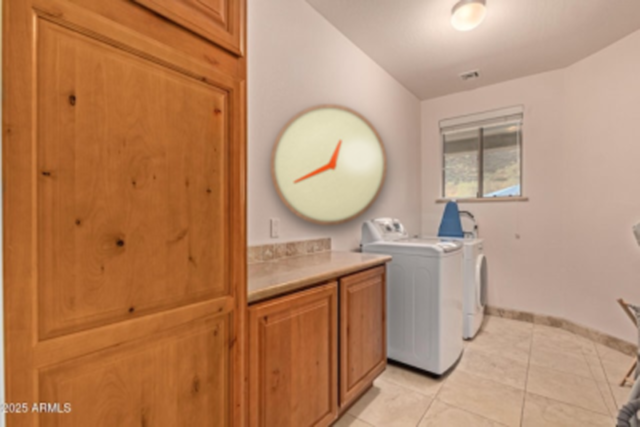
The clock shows 12:41
